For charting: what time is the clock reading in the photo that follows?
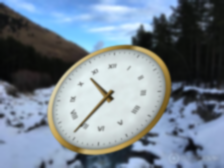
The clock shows 10:36
